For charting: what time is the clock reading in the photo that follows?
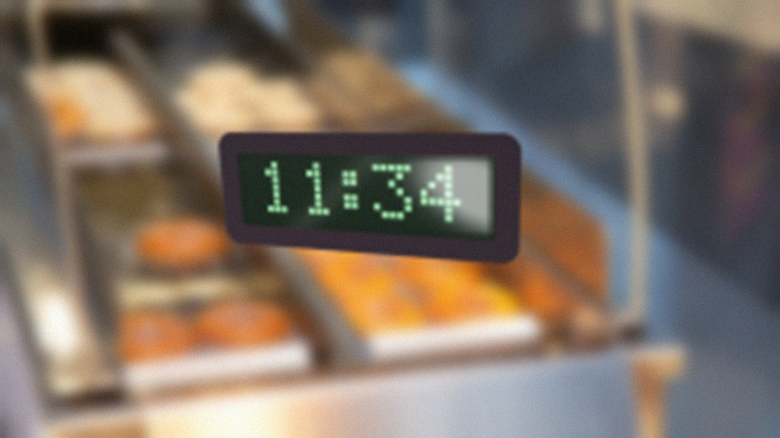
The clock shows 11:34
